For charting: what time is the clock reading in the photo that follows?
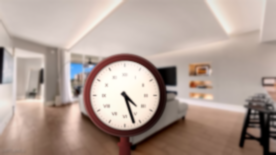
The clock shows 4:27
